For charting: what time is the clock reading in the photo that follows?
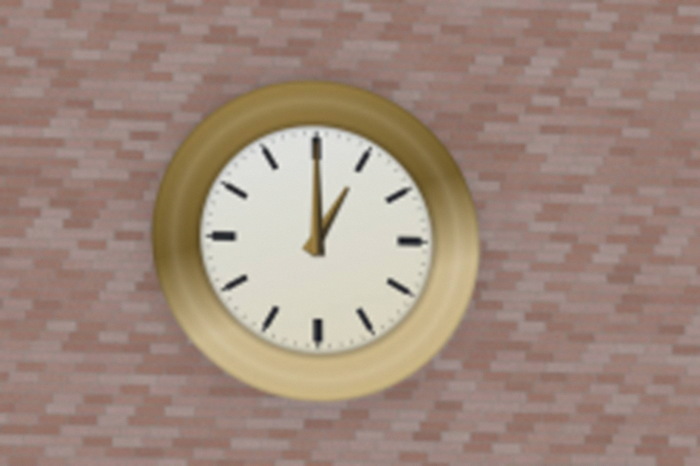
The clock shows 1:00
